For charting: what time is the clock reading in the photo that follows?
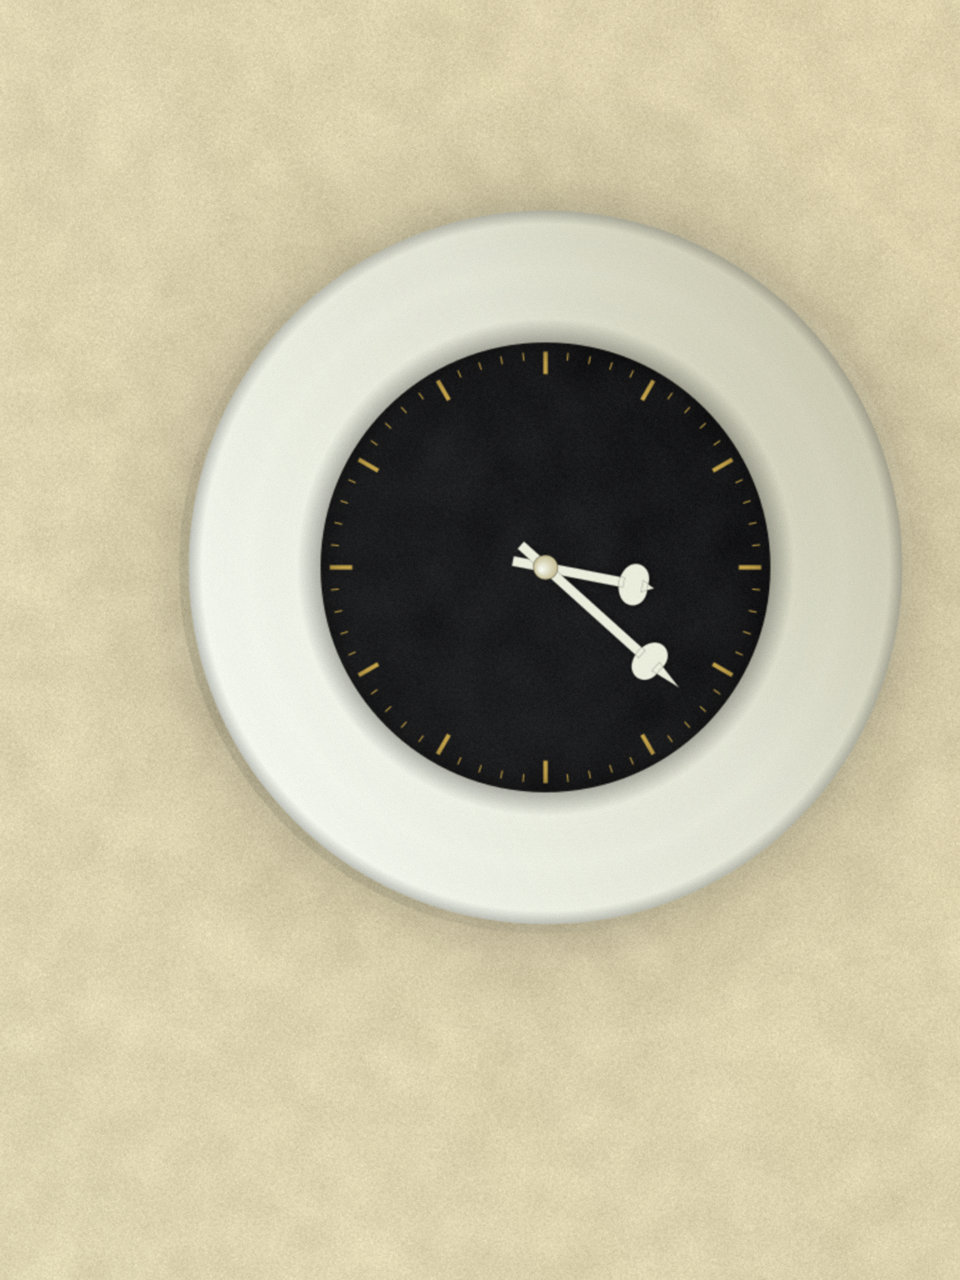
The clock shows 3:22
